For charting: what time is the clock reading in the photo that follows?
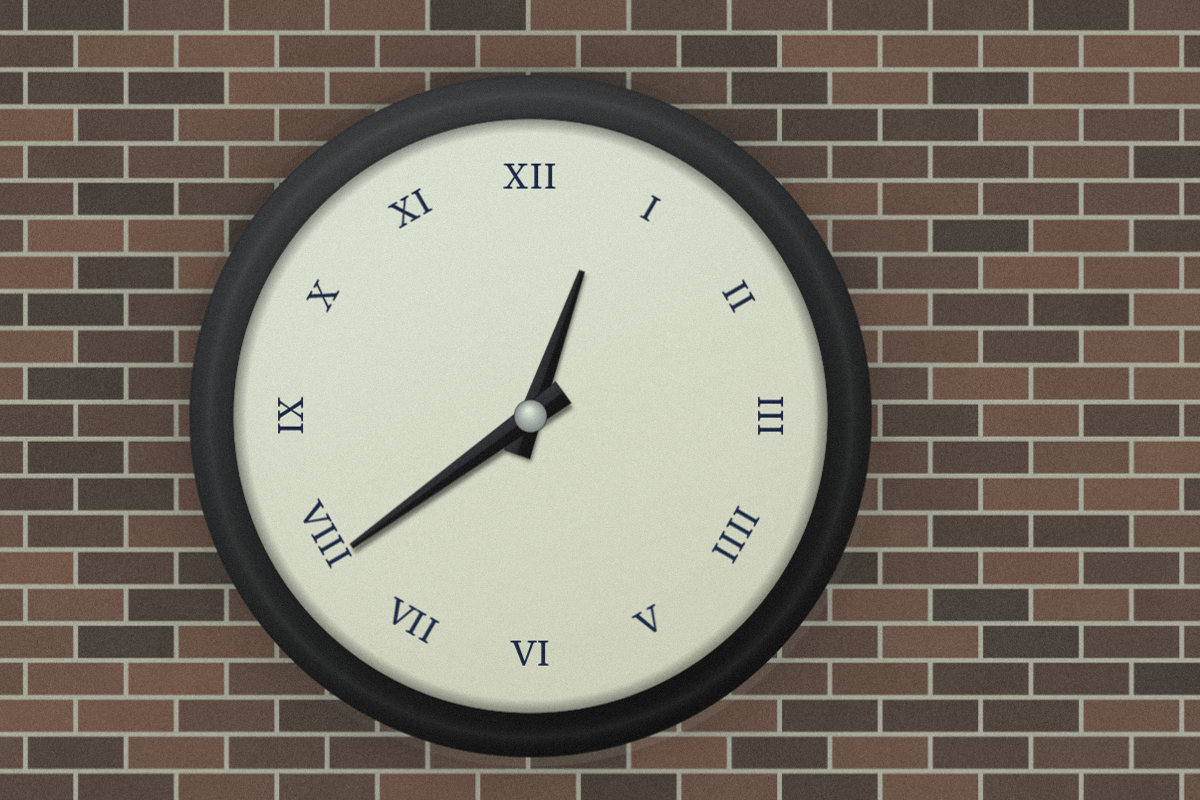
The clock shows 12:39
